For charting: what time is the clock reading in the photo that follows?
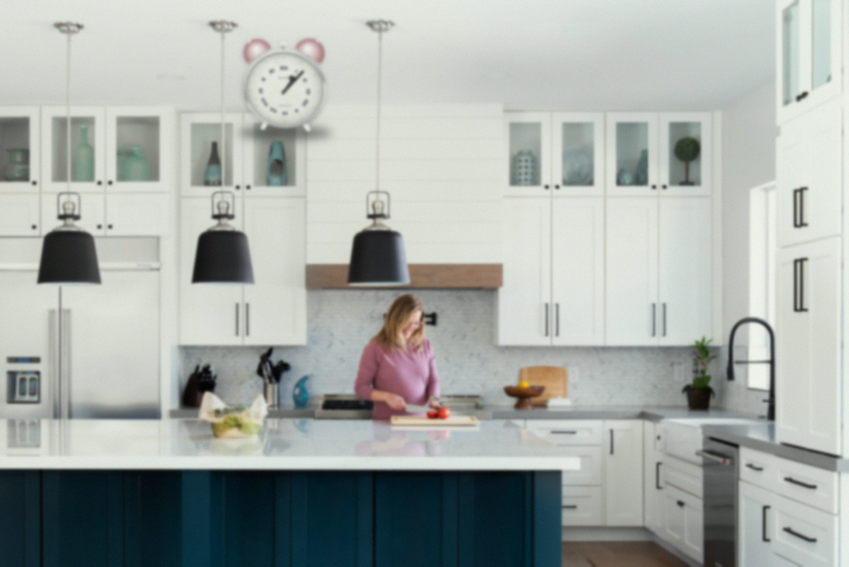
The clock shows 1:07
